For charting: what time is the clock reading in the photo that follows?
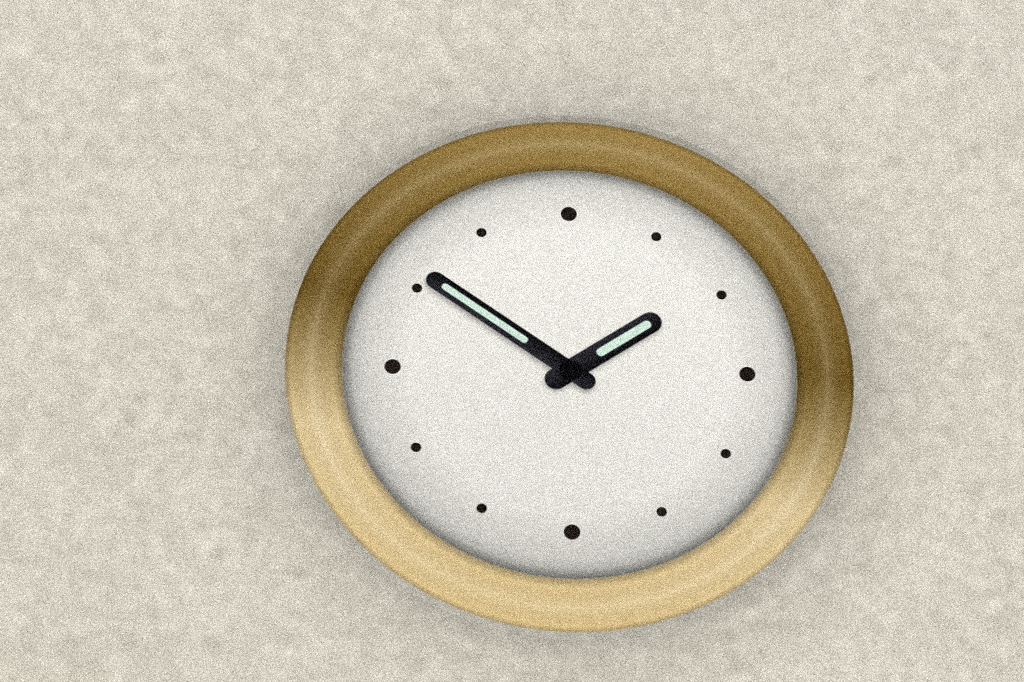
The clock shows 1:51
